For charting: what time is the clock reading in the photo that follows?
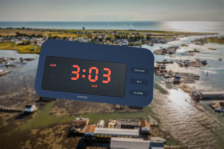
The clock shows 3:03
